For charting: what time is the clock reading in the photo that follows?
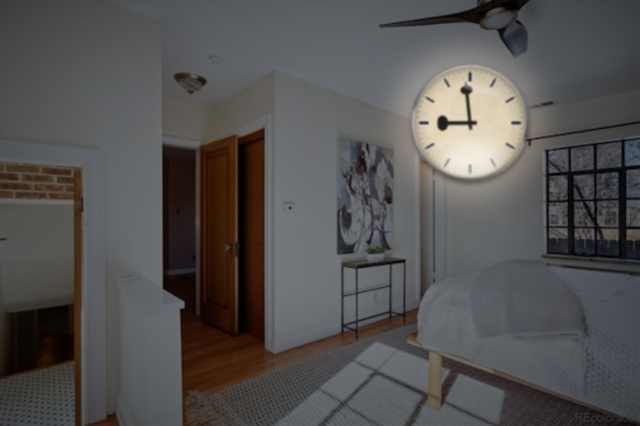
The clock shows 8:59
